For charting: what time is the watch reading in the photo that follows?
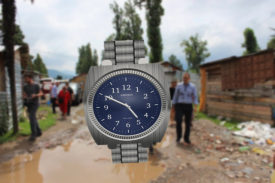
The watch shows 4:50
